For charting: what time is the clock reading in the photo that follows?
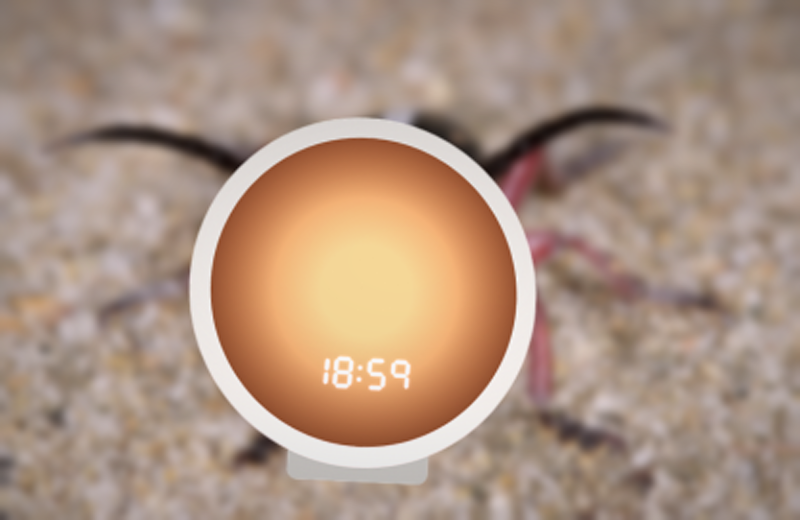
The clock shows 18:59
